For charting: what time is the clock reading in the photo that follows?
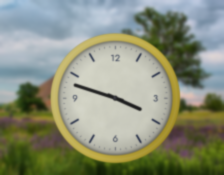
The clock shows 3:48
